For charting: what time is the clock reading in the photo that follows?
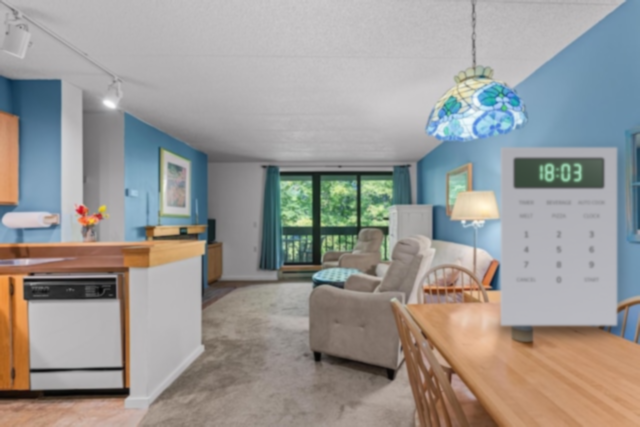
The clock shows 18:03
